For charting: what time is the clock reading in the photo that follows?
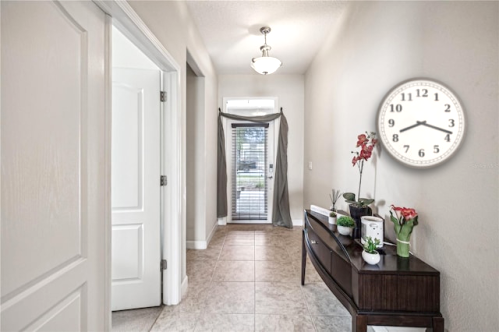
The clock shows 8:18
